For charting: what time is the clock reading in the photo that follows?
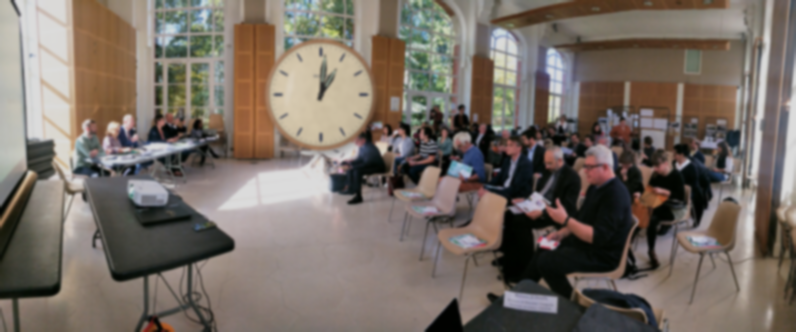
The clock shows 1:01
